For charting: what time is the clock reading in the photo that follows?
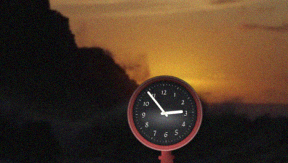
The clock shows 2:54
